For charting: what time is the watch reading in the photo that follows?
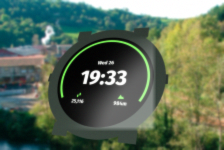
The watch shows 19:33
